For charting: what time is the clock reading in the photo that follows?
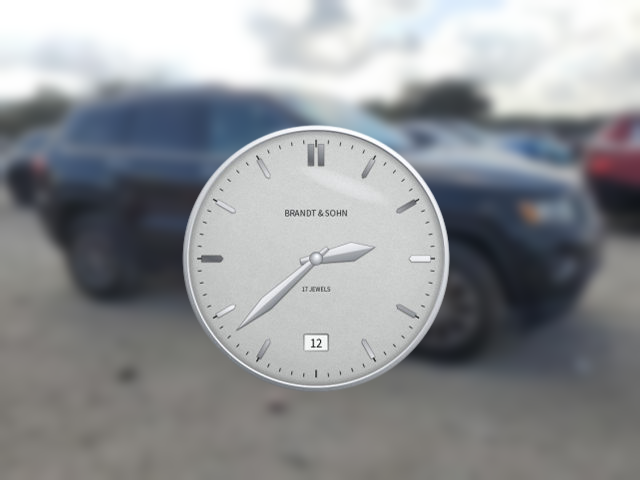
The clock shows 2:38
